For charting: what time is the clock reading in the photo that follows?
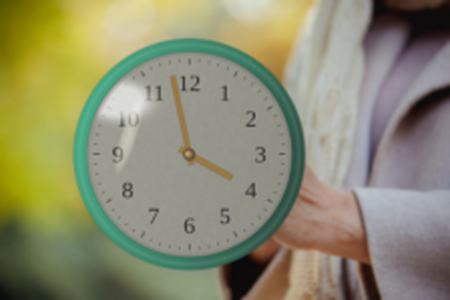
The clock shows 3:58
